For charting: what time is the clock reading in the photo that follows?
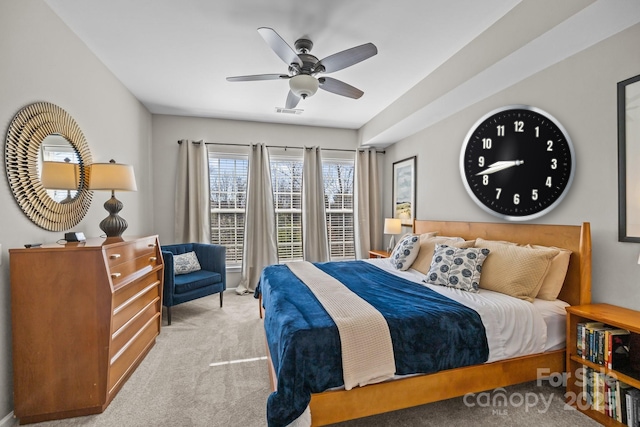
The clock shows 8:42
